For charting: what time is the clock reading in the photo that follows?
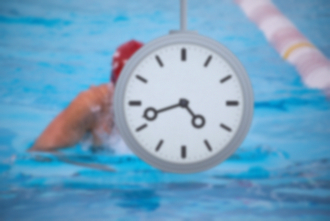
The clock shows 4:42
